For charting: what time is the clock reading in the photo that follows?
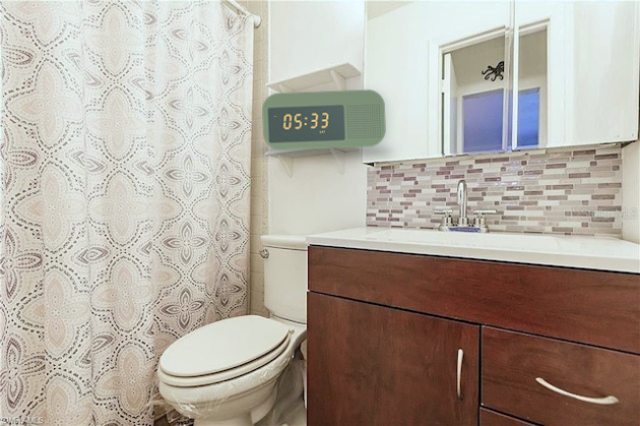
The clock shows 5:33
